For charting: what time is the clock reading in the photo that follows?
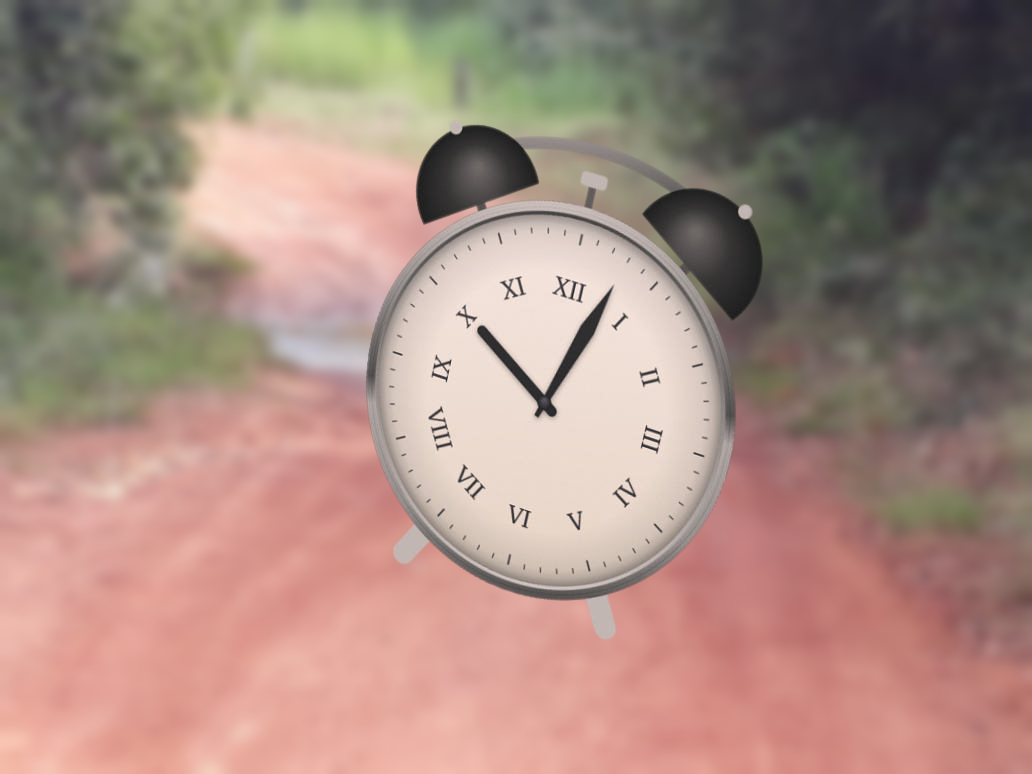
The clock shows 10:03
